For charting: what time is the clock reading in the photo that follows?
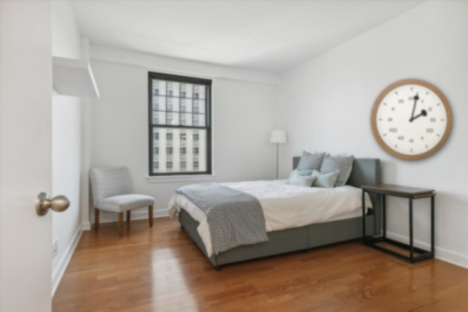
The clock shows 2:02
